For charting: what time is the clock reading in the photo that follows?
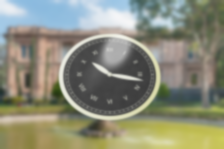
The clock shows 10:17
